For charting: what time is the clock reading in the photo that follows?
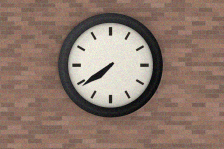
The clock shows 7:39
